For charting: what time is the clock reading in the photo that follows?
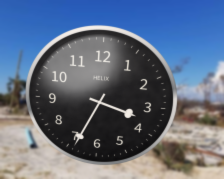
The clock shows 3:34
